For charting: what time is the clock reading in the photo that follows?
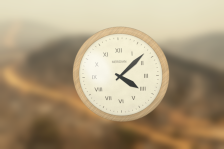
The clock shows 4:08
